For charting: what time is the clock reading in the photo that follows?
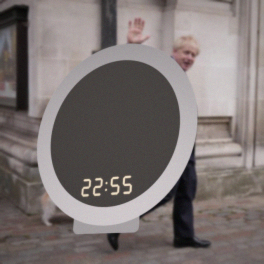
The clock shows 22:55
